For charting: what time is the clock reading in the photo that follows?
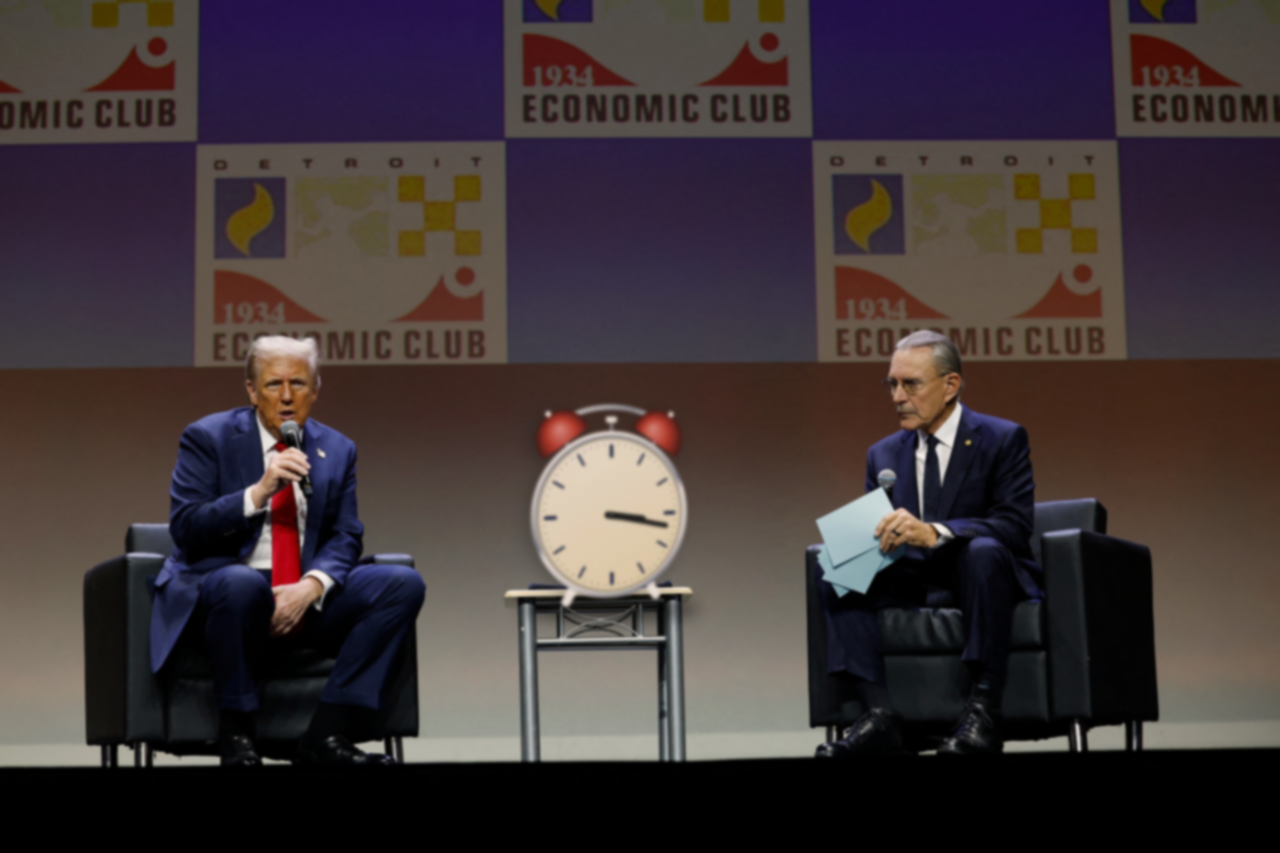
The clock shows 3:17
